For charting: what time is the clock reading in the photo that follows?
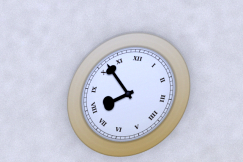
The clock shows 7:52
